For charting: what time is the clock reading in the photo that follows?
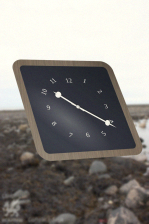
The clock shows 10:21
